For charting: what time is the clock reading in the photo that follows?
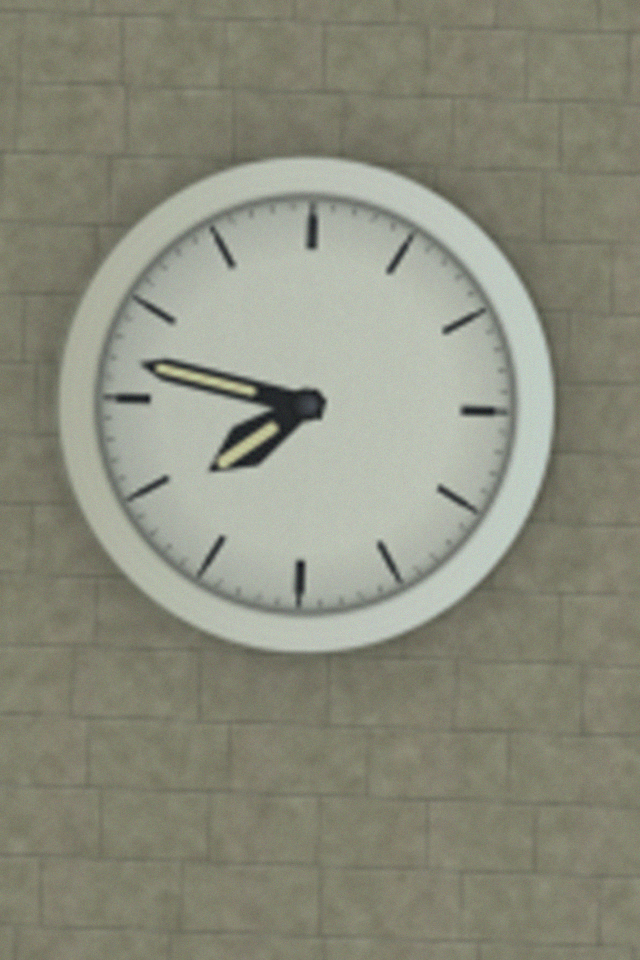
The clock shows 7:47
